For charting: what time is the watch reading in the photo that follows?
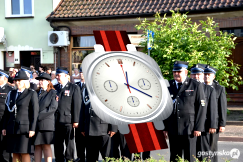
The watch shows 12:21
